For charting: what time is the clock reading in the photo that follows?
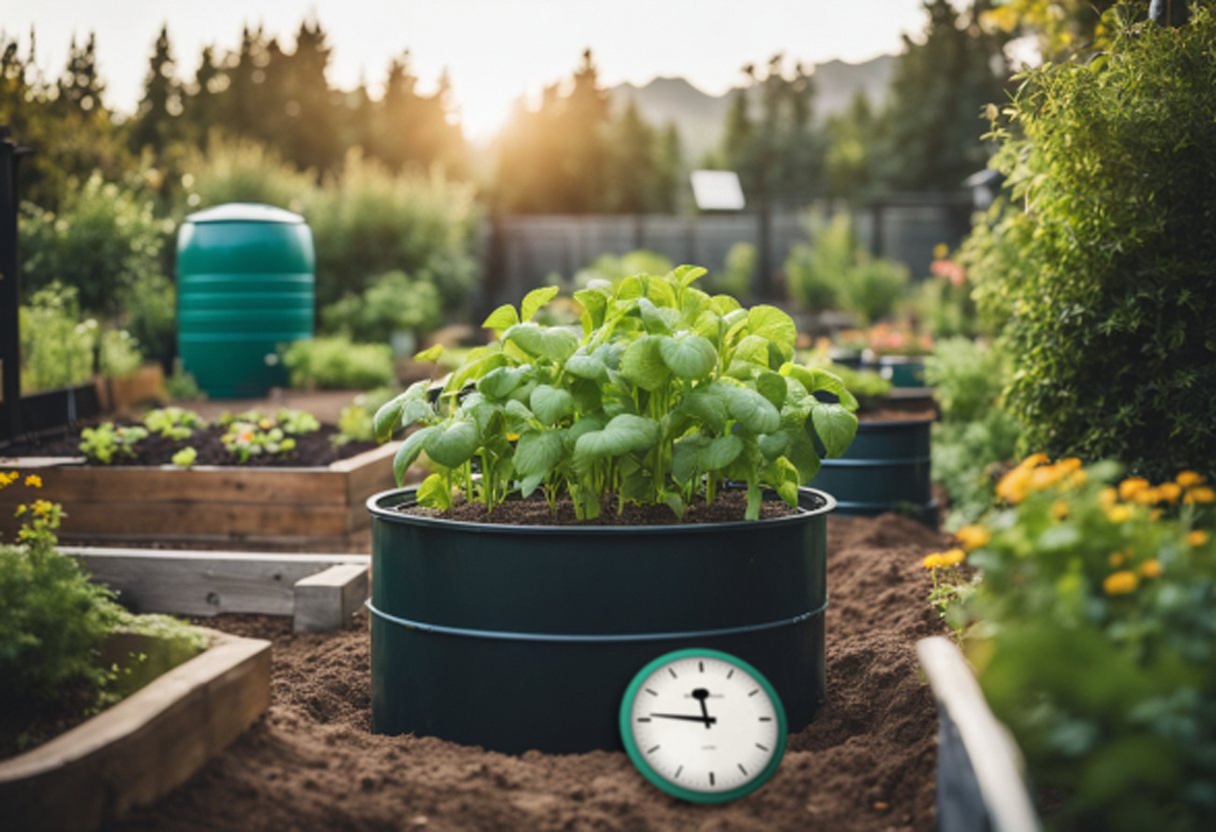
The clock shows 11:46
